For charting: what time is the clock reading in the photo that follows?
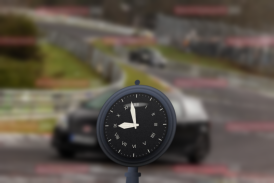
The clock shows 8:58
